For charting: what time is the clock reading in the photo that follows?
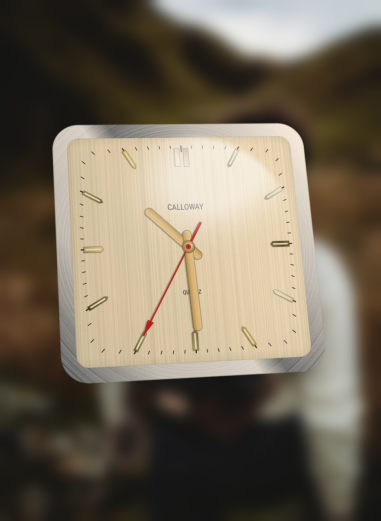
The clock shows 10:29:35
